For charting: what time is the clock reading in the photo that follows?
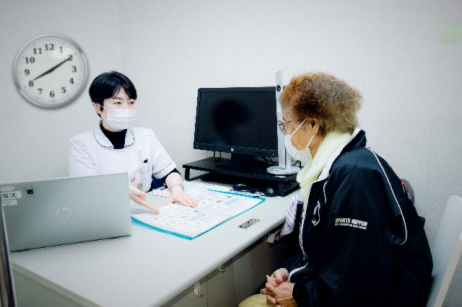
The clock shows 8:10
